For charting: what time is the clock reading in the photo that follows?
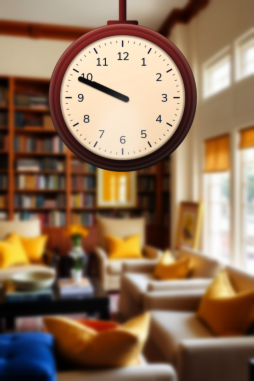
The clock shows 9:49
